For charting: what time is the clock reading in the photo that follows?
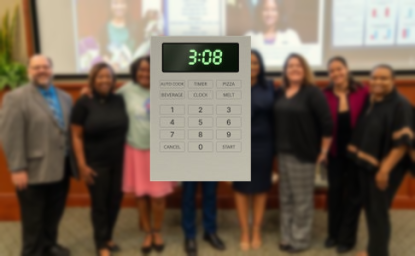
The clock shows 3:08
